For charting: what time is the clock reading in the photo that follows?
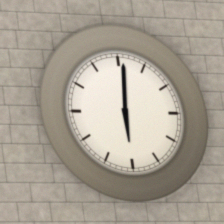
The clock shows 6:01
